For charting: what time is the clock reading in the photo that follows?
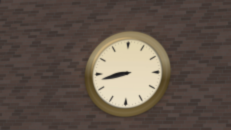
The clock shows 8:43
